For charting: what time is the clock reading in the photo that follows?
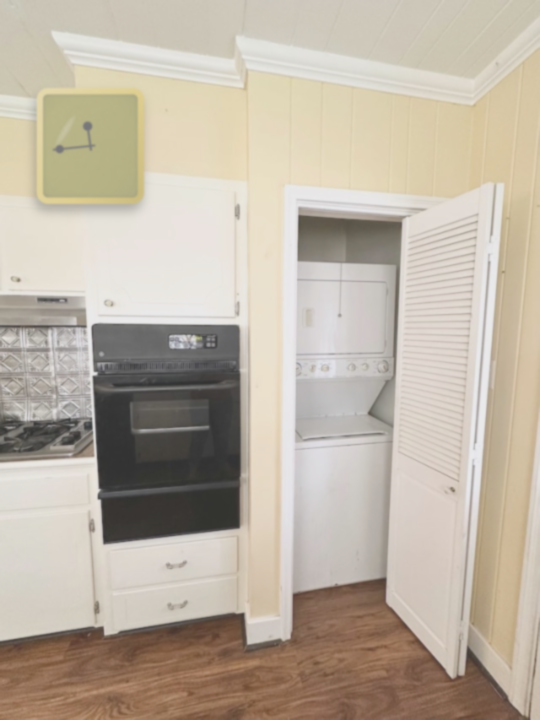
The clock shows 11:44
